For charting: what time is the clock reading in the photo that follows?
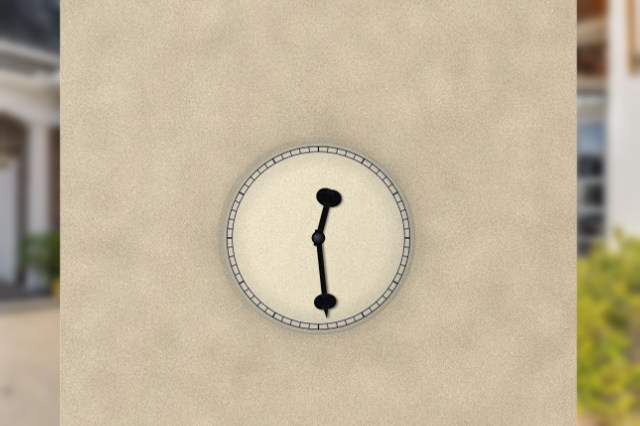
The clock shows 12:29
